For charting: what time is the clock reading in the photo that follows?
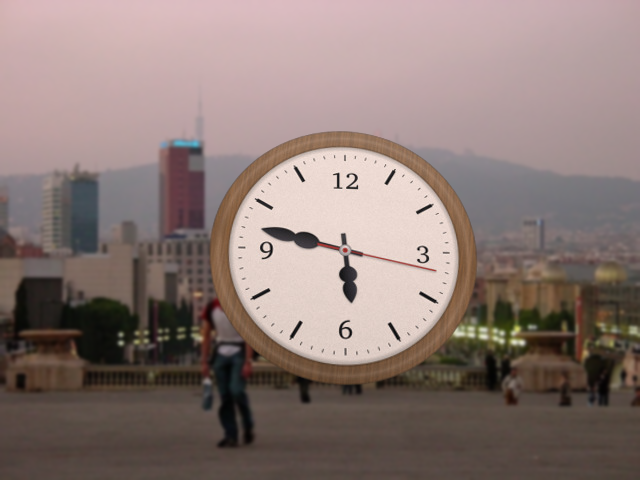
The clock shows 5:47:17
